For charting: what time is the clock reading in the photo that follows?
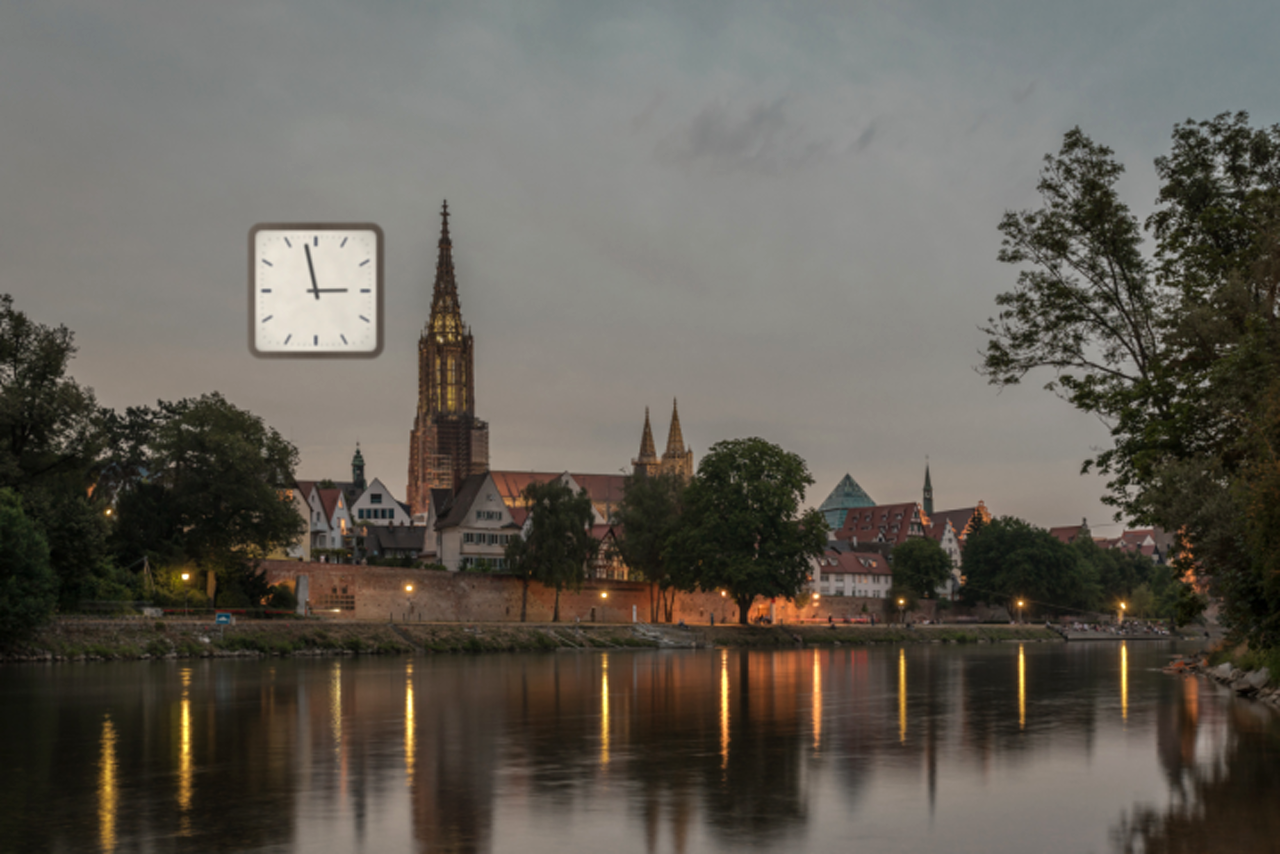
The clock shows 2:58
